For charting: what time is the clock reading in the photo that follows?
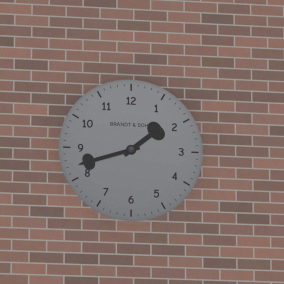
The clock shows 1:42
